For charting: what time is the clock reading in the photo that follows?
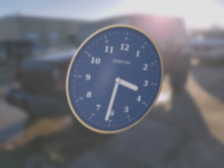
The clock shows 3:31
